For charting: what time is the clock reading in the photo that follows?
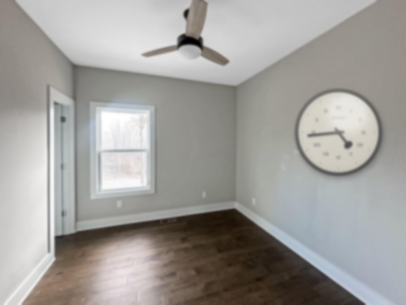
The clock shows 4:44
